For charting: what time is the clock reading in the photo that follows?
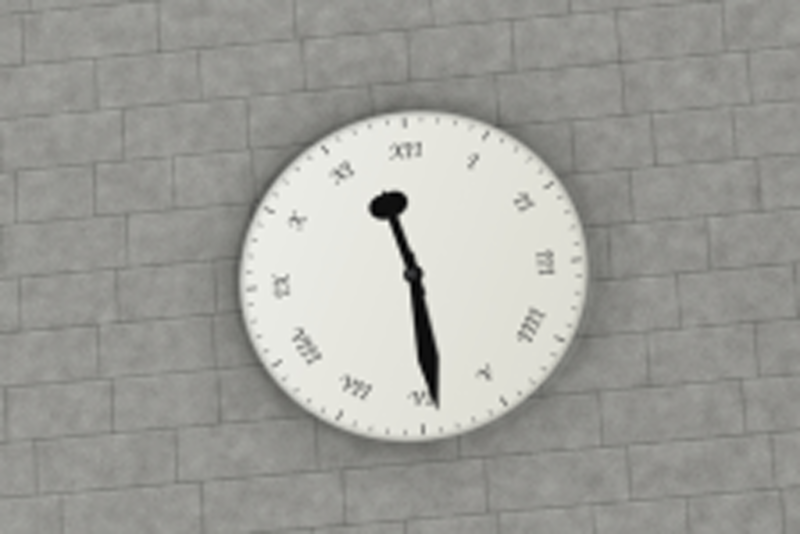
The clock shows 11:29
